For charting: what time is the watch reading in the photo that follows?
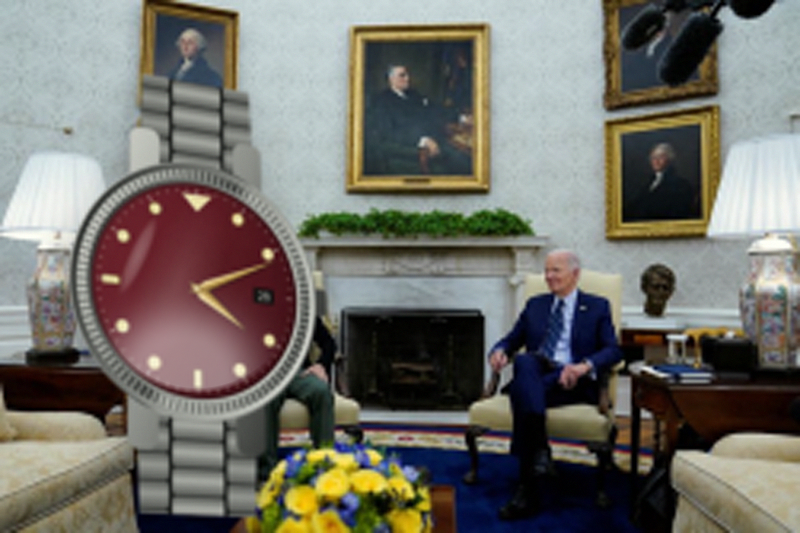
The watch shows 4:11
